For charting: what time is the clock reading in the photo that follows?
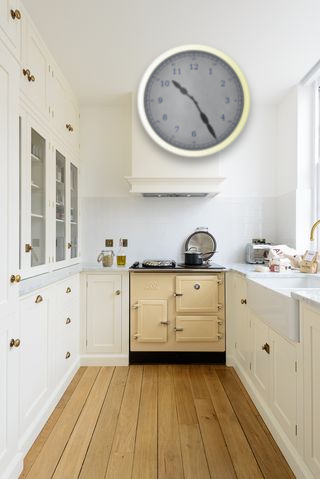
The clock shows 10:25
